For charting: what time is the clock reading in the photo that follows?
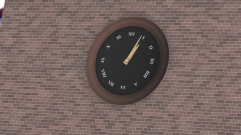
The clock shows 1:04
